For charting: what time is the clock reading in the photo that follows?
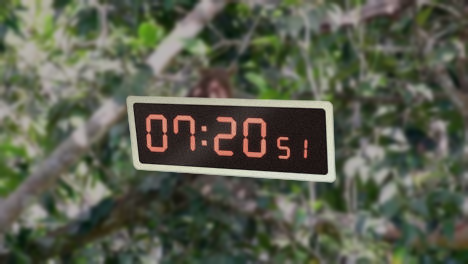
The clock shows 7:20:51
